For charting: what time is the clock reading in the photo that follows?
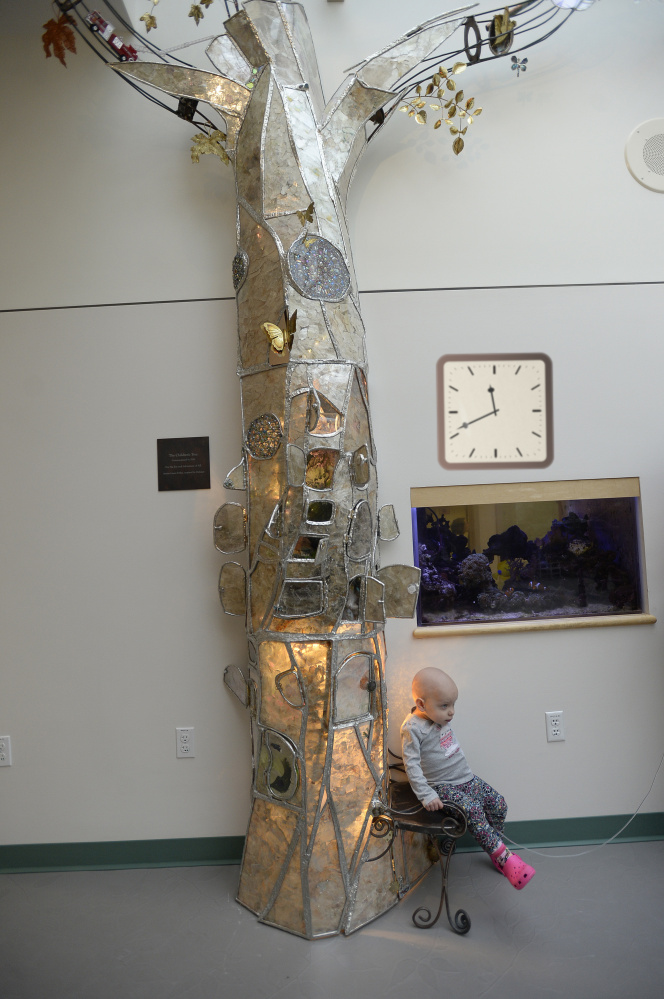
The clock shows 11:41
